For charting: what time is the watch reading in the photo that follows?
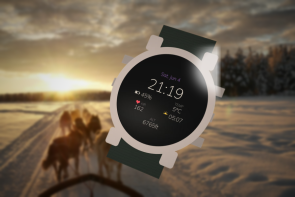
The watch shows 21:19
